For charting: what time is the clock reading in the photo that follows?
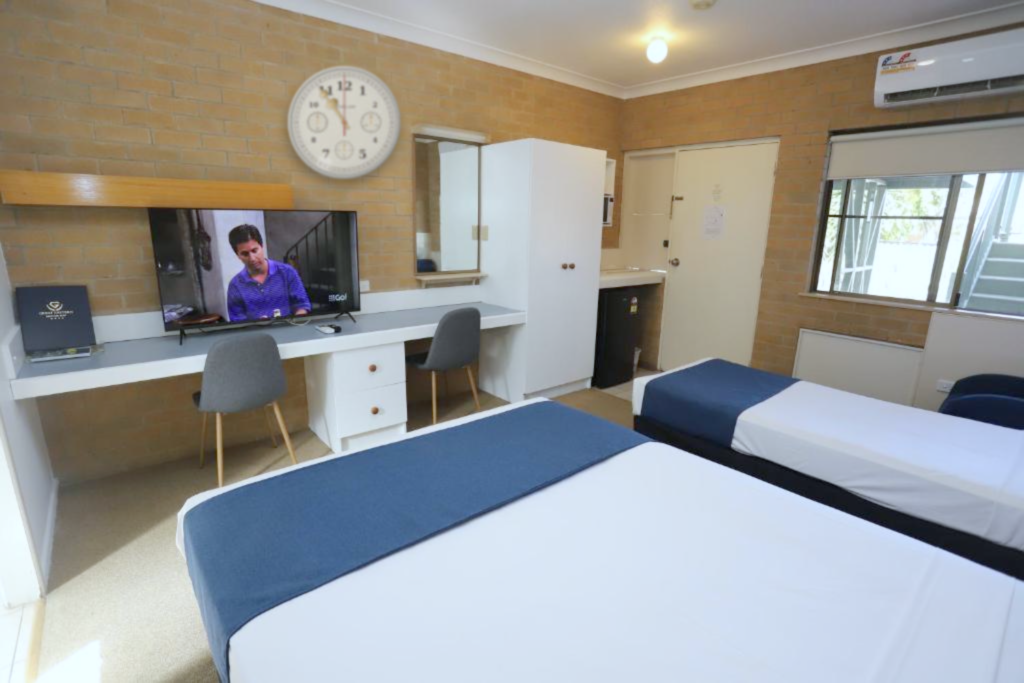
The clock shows 10:54
